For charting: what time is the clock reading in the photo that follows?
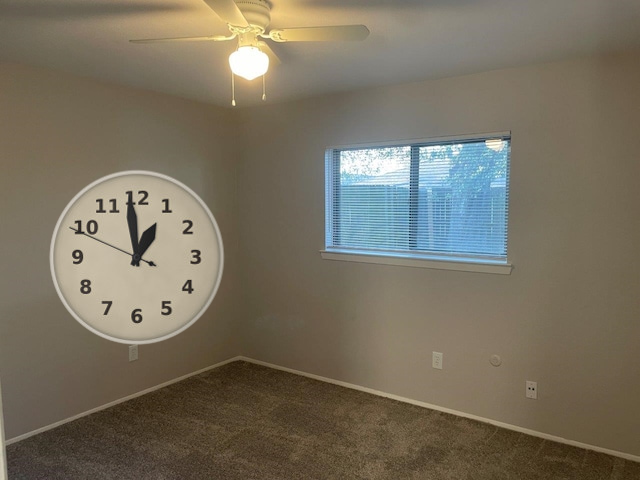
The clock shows 12:58:49
